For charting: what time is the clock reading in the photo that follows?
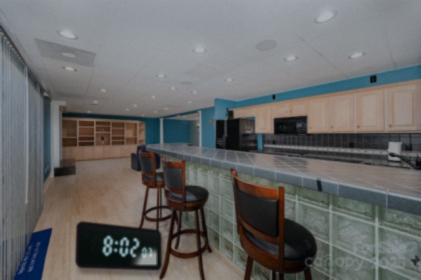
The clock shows 8:02:07
